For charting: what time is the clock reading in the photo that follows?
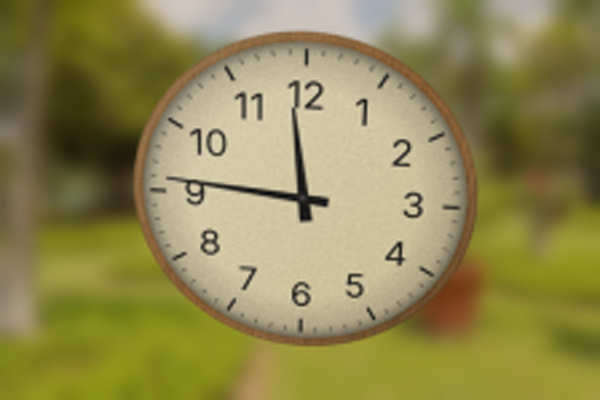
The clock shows 11:46
